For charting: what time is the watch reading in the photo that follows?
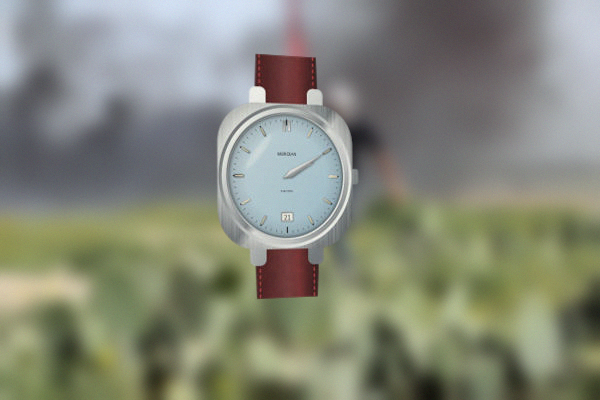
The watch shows 2:10
